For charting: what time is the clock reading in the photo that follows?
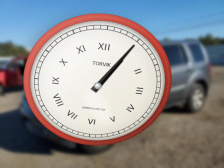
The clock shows 1:05
